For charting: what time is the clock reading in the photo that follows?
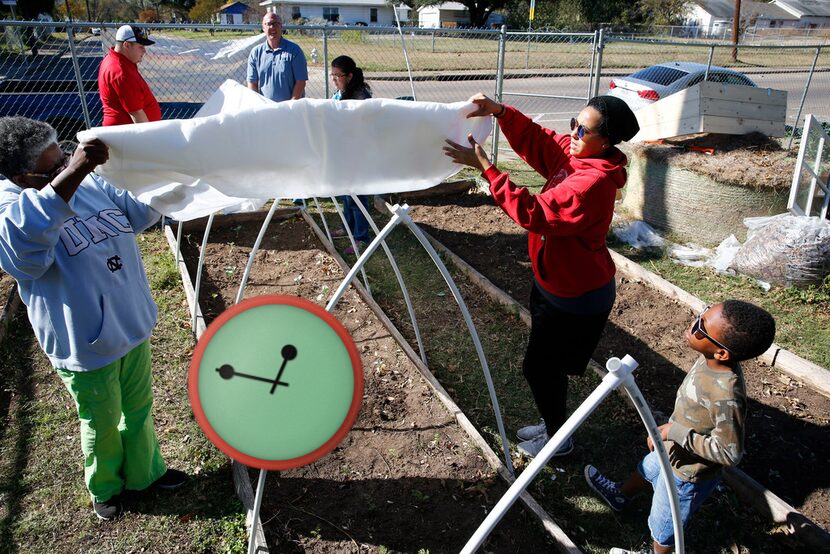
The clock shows 12:47
